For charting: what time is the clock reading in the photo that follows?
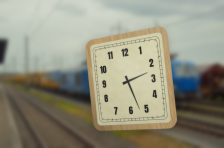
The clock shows 2:27
